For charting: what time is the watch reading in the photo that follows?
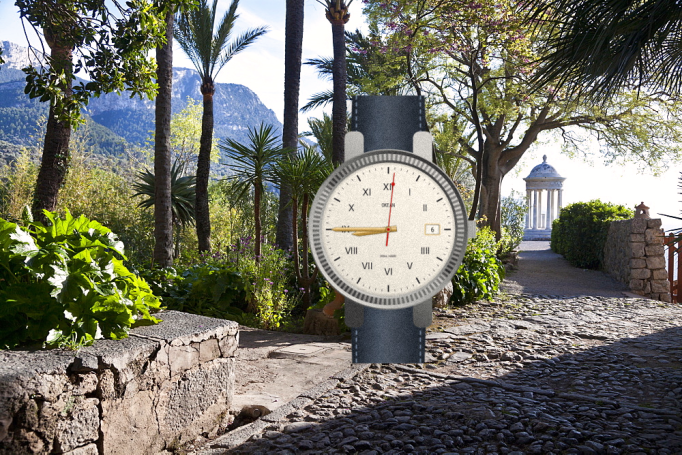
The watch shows 8:45:01
